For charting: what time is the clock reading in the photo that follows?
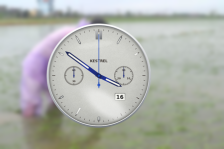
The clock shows 3:51
